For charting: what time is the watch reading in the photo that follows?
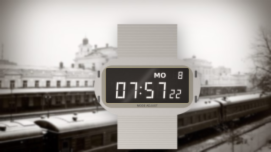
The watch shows 7:57:22
